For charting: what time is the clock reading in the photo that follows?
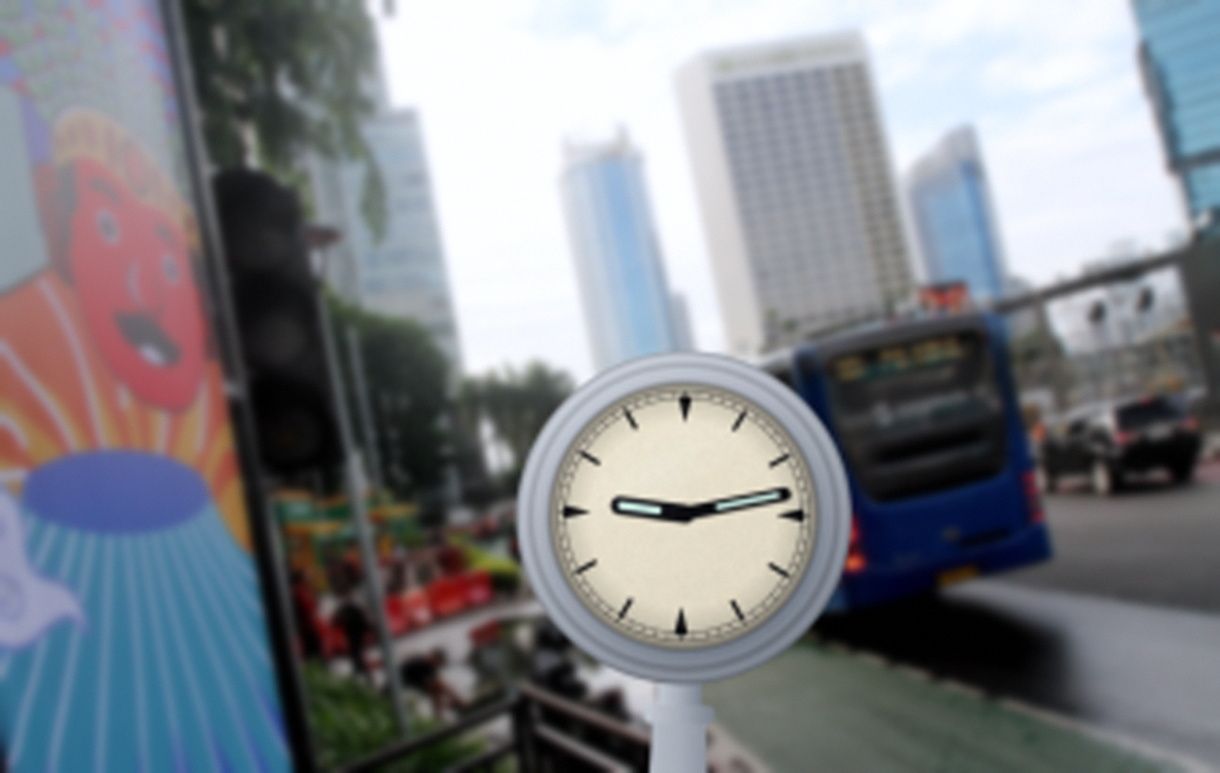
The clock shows 9:13
